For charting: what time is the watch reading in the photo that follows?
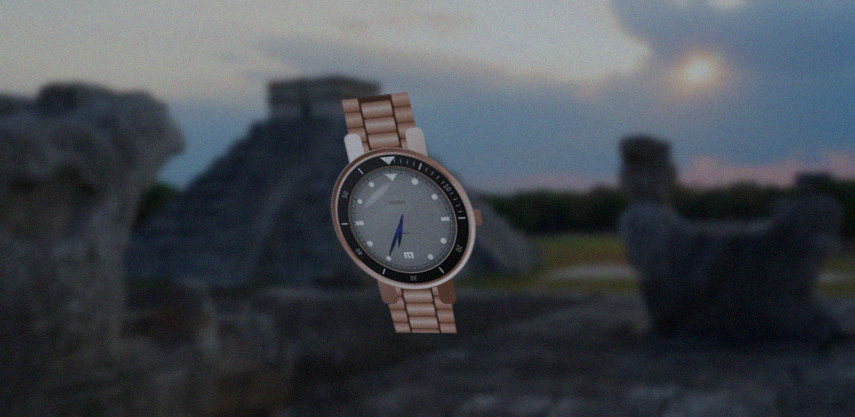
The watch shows 6:35
